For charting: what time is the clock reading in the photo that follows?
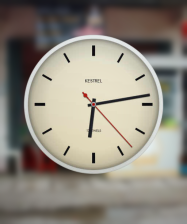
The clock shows 6:13:23
